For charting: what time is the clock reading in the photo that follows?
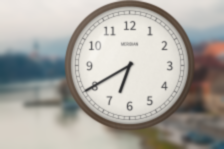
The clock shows 6:40
